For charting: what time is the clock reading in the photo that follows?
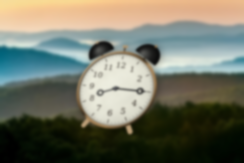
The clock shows 8:15
